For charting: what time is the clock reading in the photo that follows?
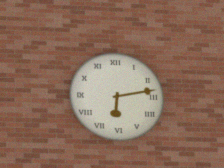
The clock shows 6:13
